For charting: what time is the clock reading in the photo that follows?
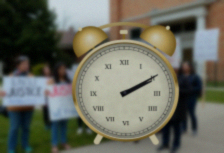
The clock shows 2:10
